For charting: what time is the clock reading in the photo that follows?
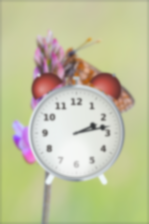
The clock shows 2:13
